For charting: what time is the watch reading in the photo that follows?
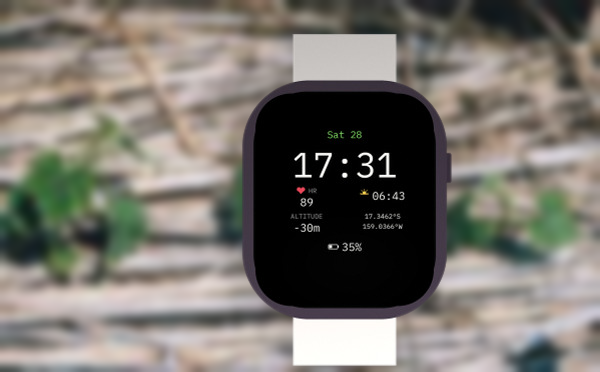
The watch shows 17:31
